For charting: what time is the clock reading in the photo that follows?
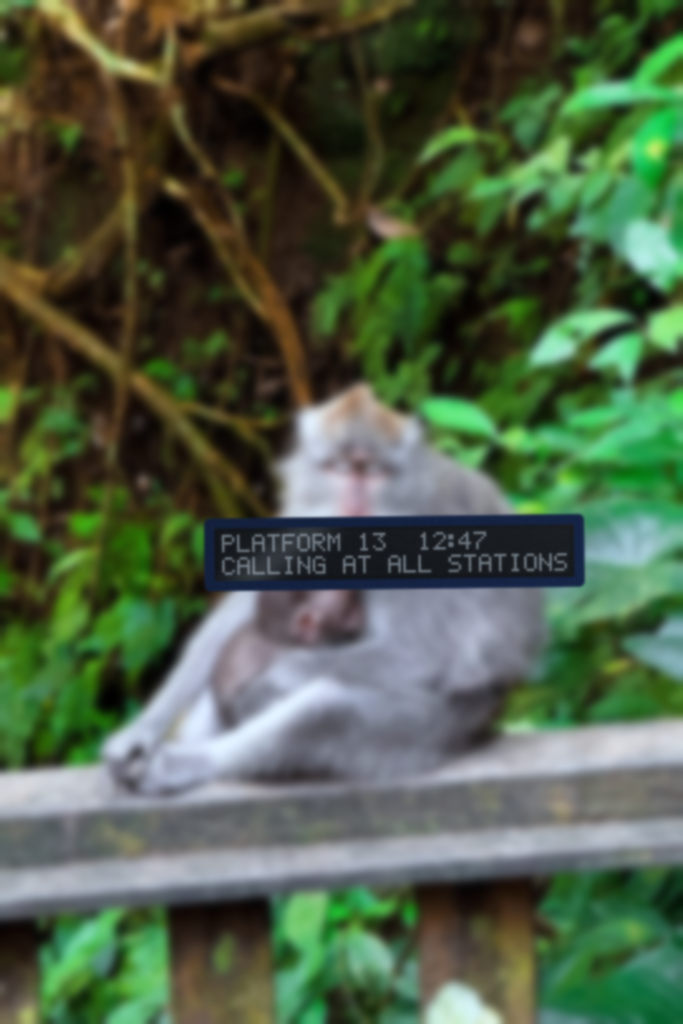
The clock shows 12:47
